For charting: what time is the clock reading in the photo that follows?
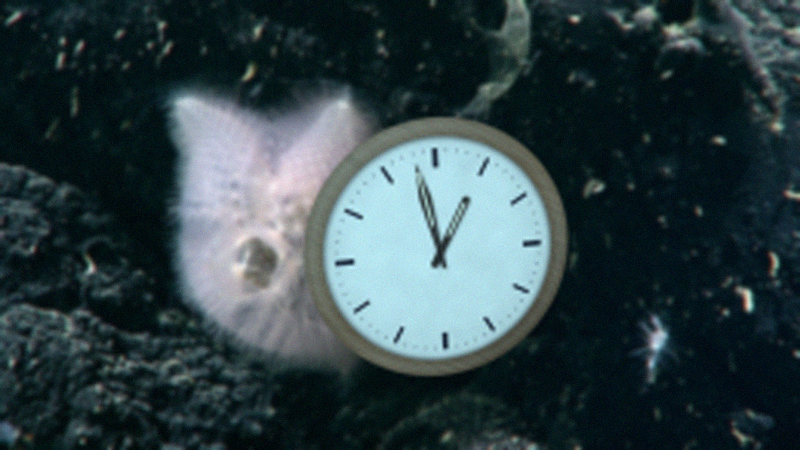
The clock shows 12:58
